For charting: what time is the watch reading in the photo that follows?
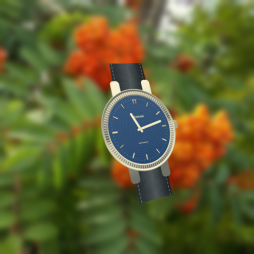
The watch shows 11:13
